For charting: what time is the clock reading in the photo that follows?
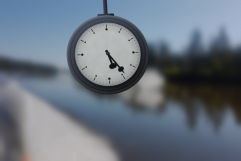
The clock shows 5:24
